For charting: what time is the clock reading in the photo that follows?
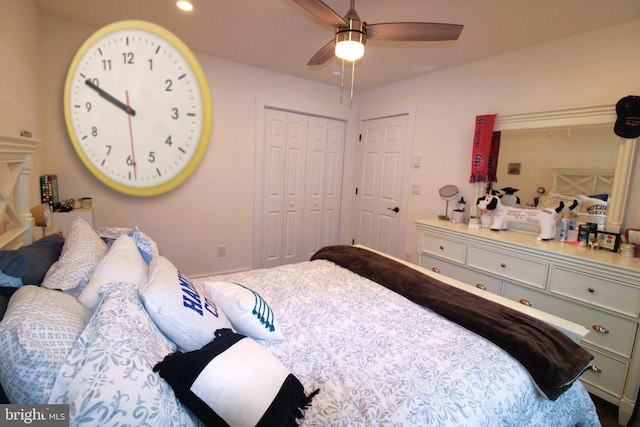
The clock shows 9:49:29
